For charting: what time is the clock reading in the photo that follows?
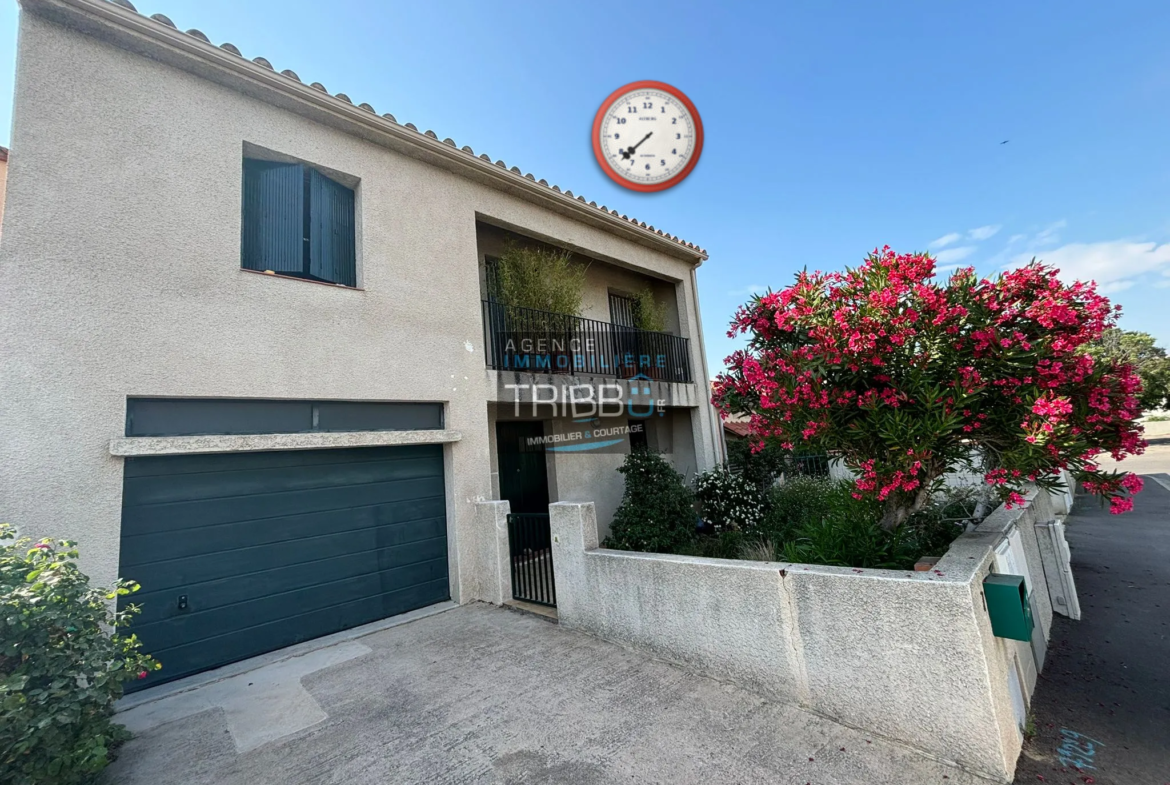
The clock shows 7:38
